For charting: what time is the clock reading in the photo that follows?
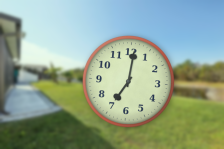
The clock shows 7:01
